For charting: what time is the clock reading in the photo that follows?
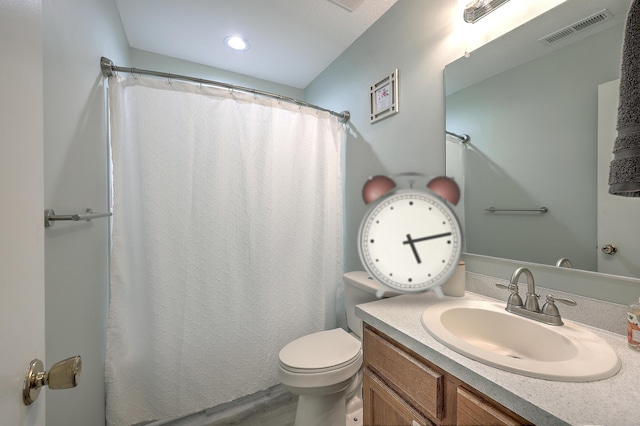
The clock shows 5:13
